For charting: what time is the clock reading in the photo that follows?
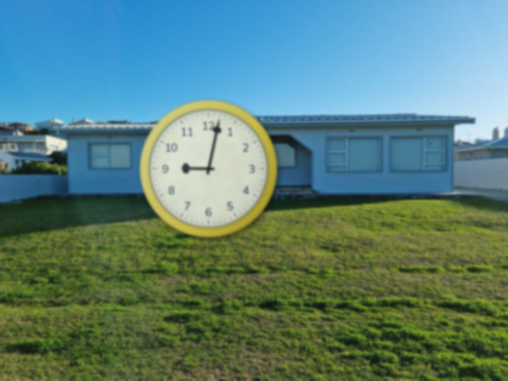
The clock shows 9:02
